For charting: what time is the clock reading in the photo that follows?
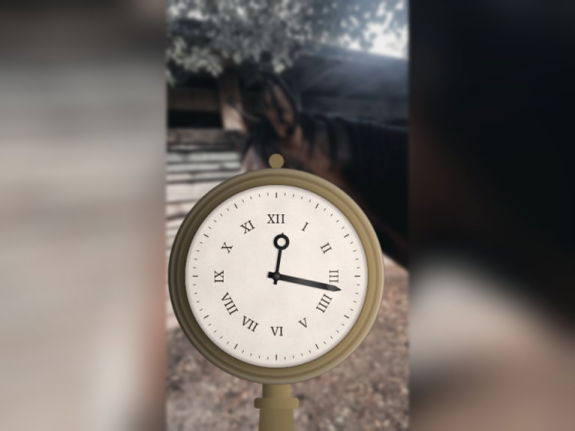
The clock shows 12:17
